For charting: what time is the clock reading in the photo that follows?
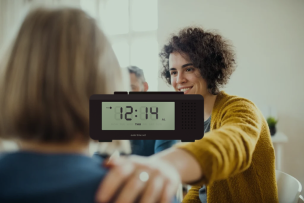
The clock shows 12:14
